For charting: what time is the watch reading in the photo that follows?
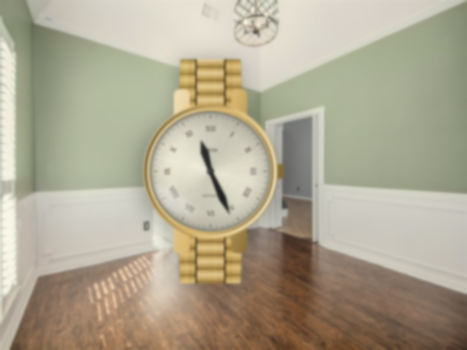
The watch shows 11:26
